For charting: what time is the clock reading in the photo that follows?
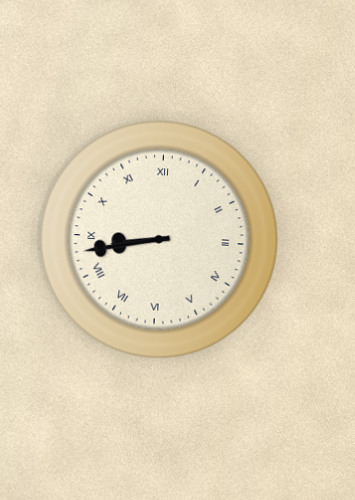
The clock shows 8:43
